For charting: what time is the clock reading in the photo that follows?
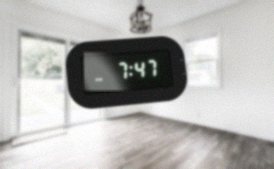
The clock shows 7:47
